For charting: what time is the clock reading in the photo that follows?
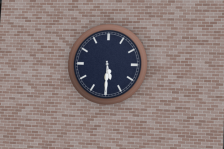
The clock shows 5:30
